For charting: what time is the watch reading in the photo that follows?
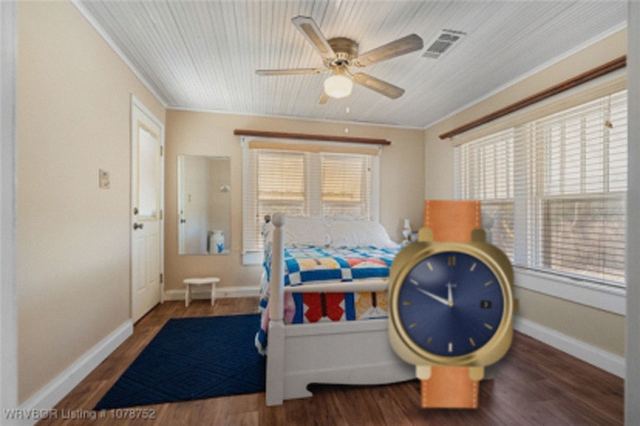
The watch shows 11:49
